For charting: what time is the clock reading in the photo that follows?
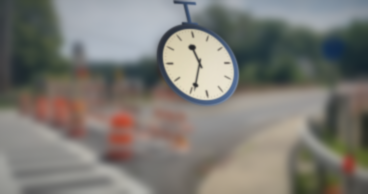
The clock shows 11:34
